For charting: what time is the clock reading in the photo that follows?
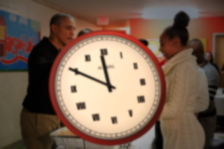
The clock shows 11:50
